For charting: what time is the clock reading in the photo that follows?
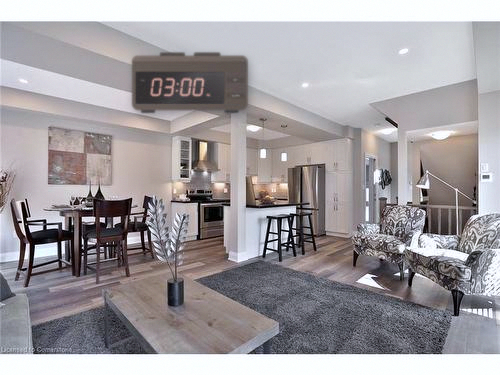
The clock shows 3:00
